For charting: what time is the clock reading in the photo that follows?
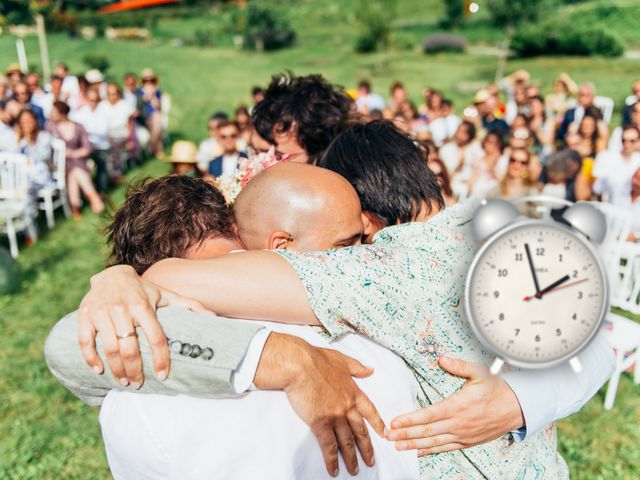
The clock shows 1:57:12
